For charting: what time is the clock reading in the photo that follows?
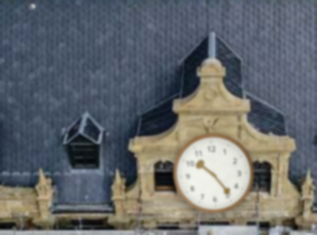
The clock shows 10:24
